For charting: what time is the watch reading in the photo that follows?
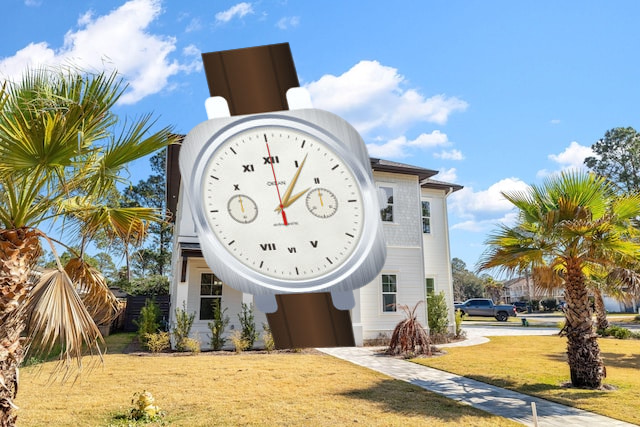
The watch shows 2:06
